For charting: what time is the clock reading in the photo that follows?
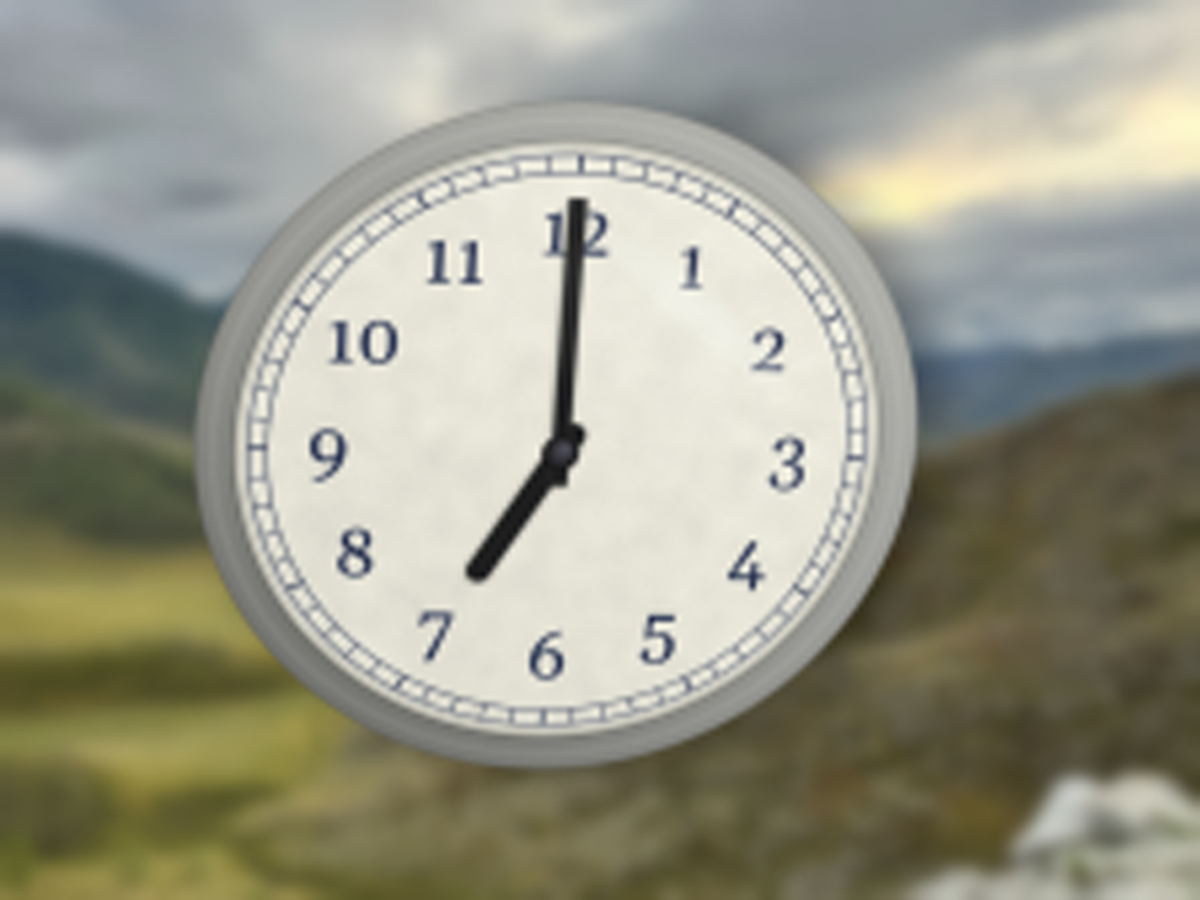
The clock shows 7:00
